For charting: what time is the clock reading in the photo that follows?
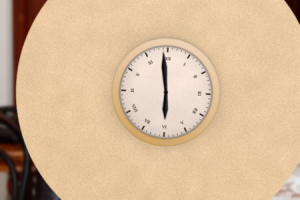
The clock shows 5:59
